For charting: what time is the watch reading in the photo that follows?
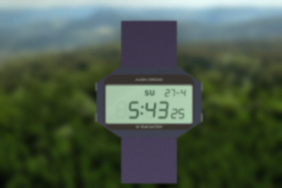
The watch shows 5:43:25
